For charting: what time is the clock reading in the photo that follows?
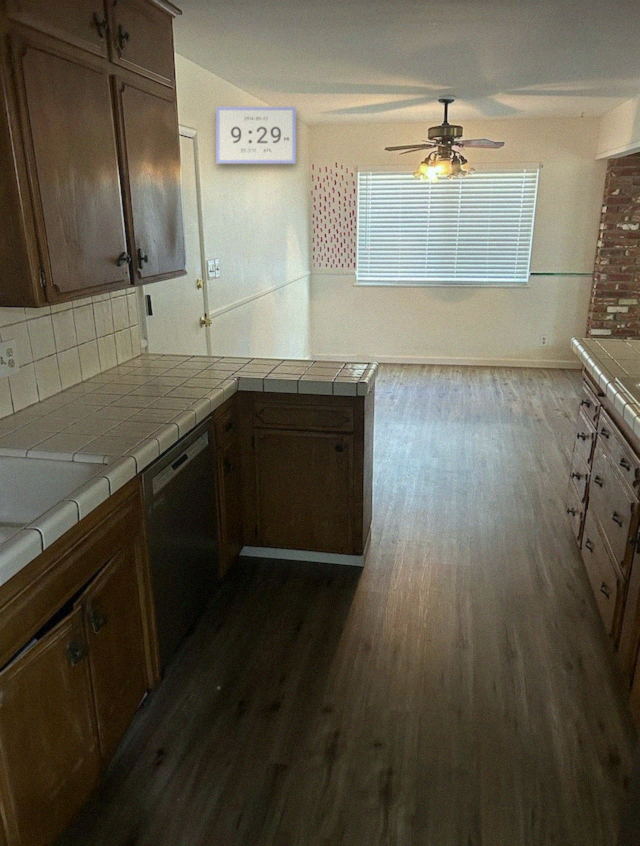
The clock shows 9:29
